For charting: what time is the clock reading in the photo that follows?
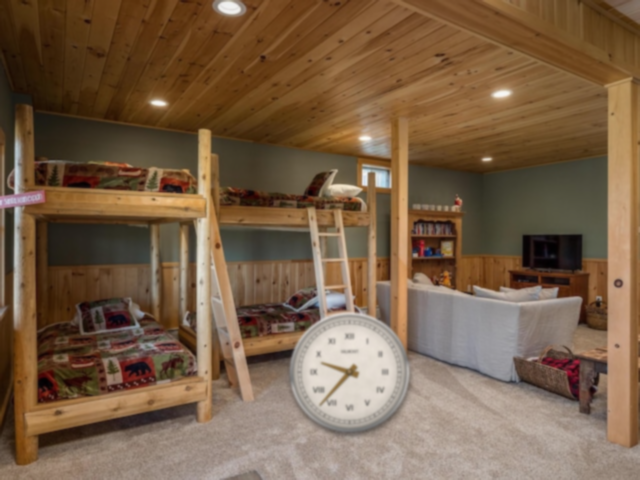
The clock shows 9:37
